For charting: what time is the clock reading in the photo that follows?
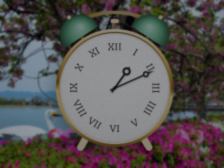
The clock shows 1:11
